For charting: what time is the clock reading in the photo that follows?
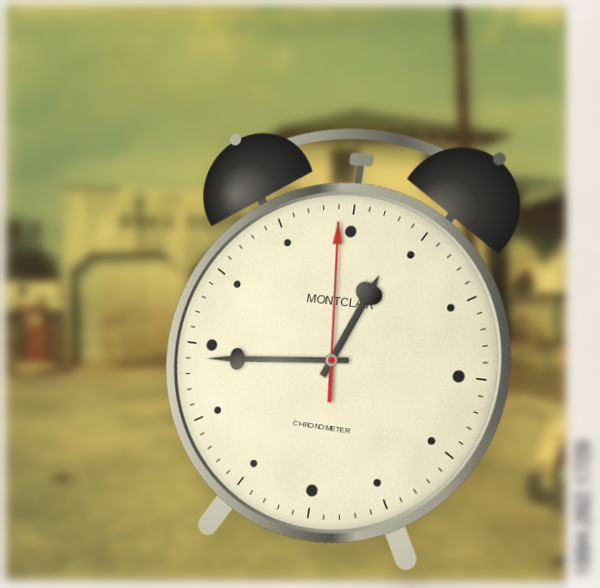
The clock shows 12:43:59
